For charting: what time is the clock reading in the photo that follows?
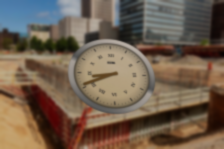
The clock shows 8:41
